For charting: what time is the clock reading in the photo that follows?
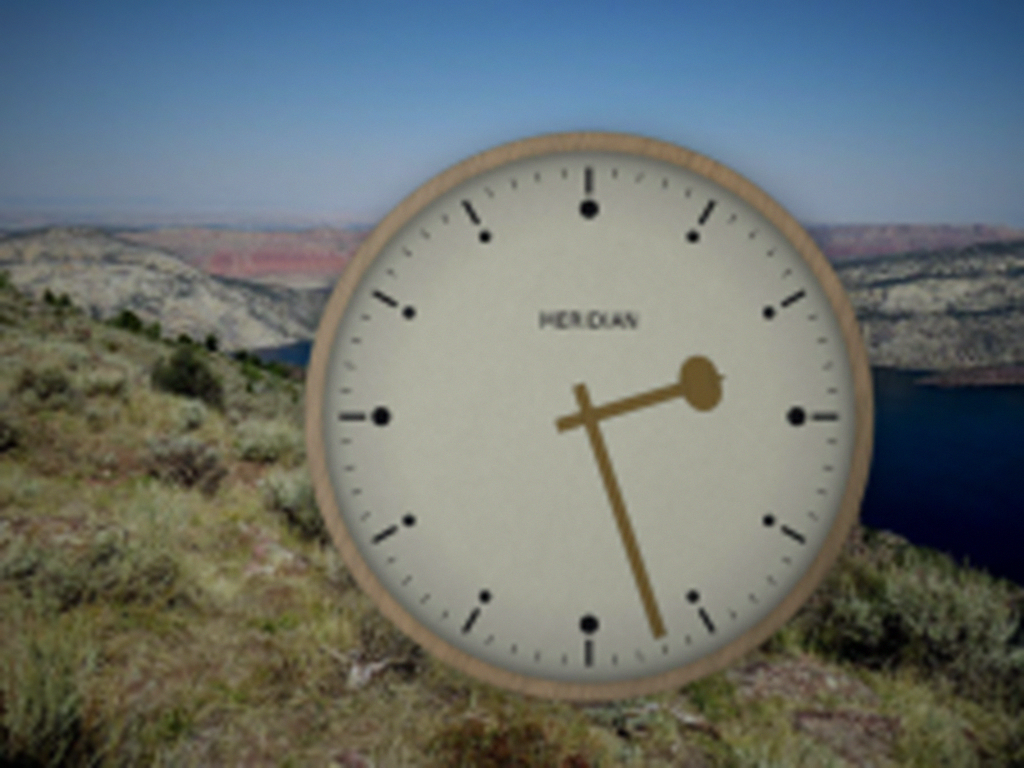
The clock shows 2:27
